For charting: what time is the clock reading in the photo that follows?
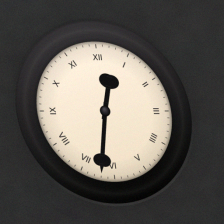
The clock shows 12:32
